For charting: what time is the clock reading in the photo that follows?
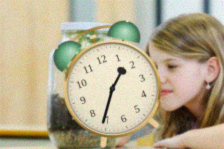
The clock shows 1:36
